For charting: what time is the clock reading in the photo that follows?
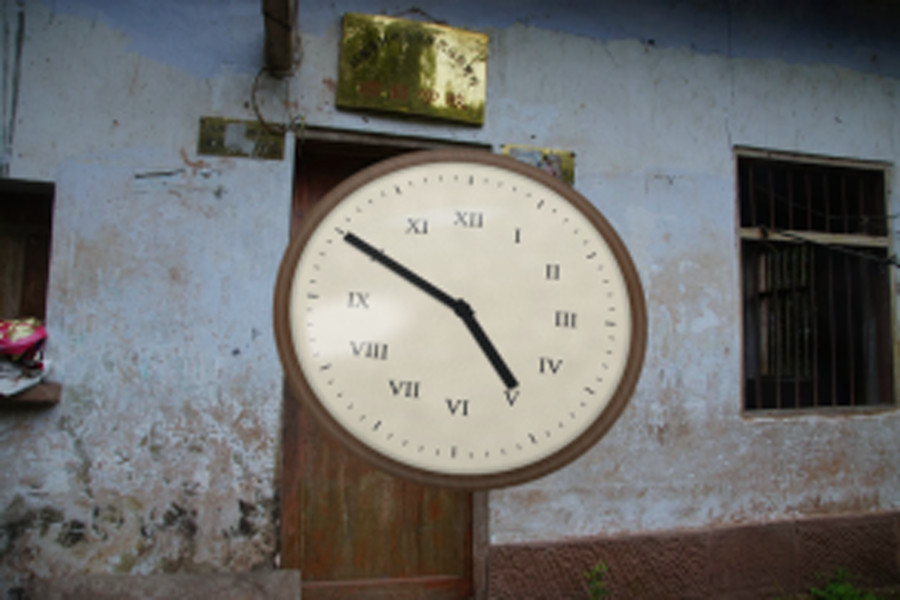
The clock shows 4:50
